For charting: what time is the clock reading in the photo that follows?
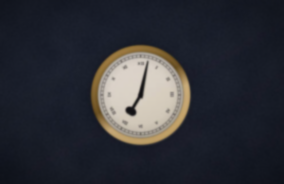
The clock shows 7:02
